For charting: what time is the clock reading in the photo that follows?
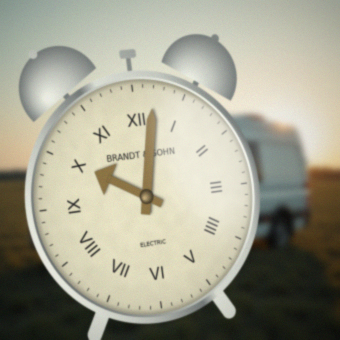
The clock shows 10:02
